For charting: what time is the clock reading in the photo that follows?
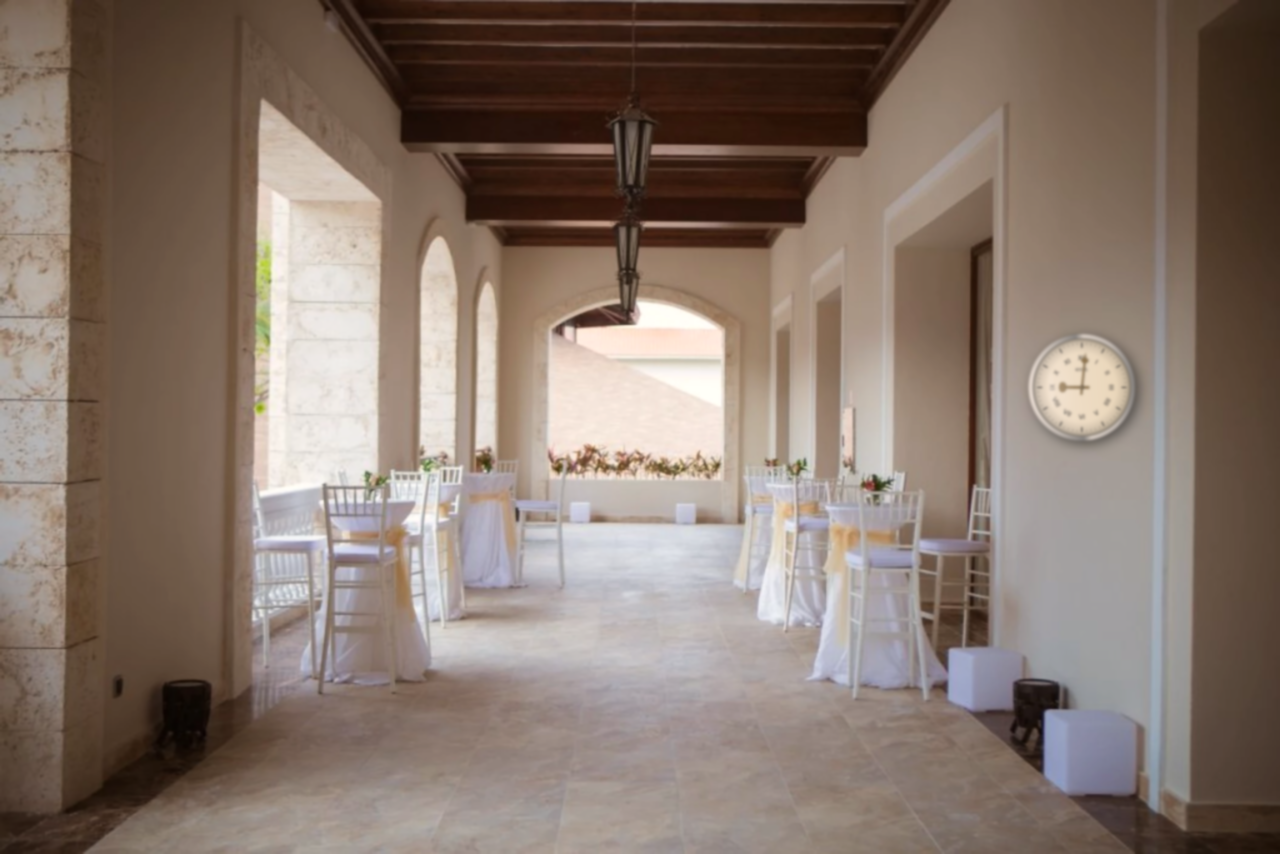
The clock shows 9:01
